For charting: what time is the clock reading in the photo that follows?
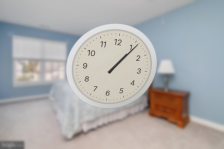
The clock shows 1:06
